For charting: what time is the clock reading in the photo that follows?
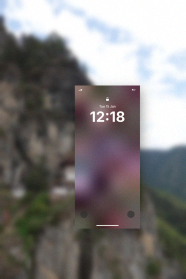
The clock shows 12:18
